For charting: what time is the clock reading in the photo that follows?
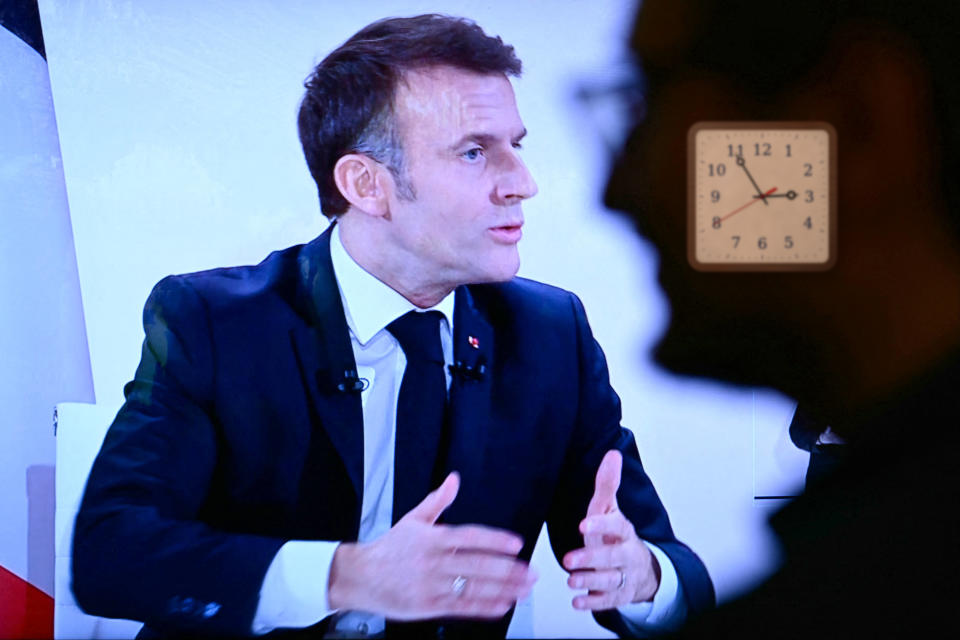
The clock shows 2:54:40
